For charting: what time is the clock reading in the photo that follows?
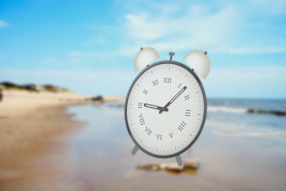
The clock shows 9:07
